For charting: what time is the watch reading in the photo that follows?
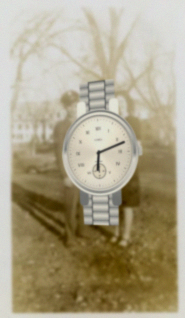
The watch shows 6:12
